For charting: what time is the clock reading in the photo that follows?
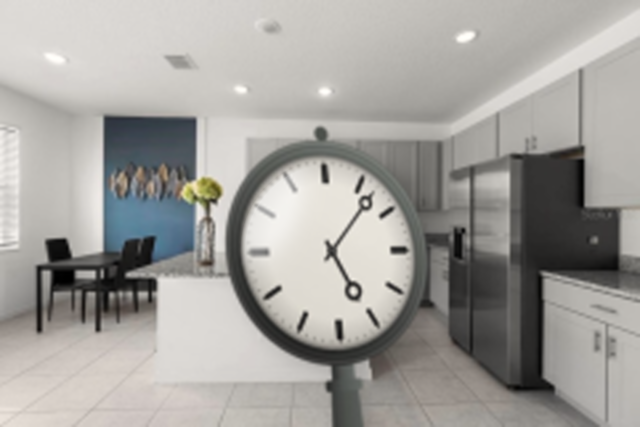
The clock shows 5:07
